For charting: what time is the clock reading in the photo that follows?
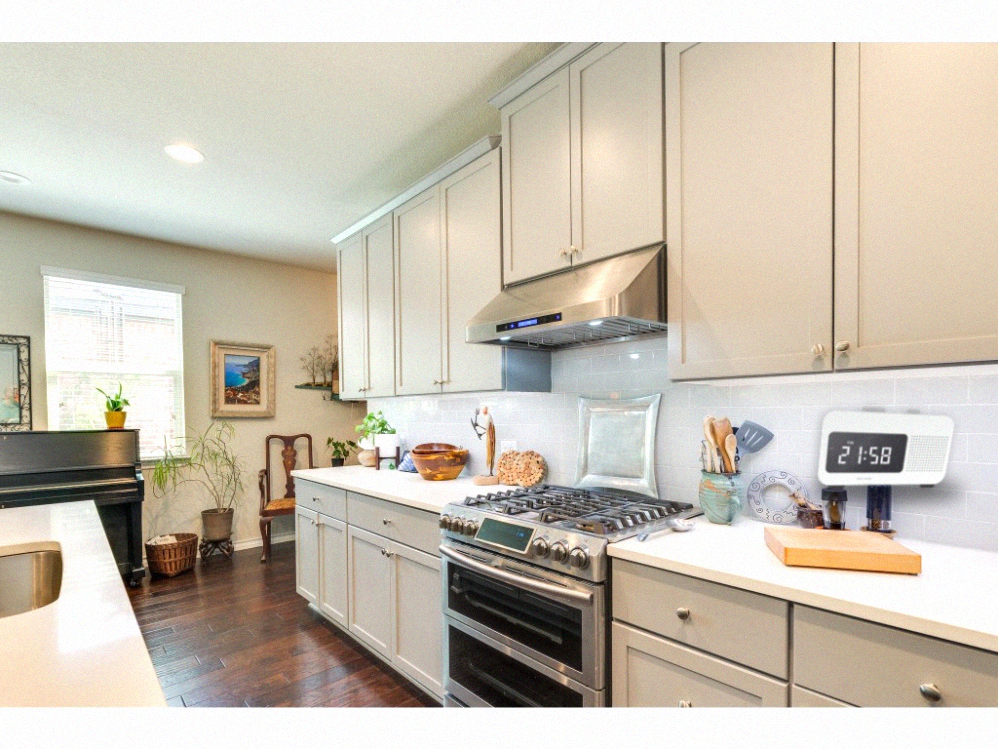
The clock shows 21:58
